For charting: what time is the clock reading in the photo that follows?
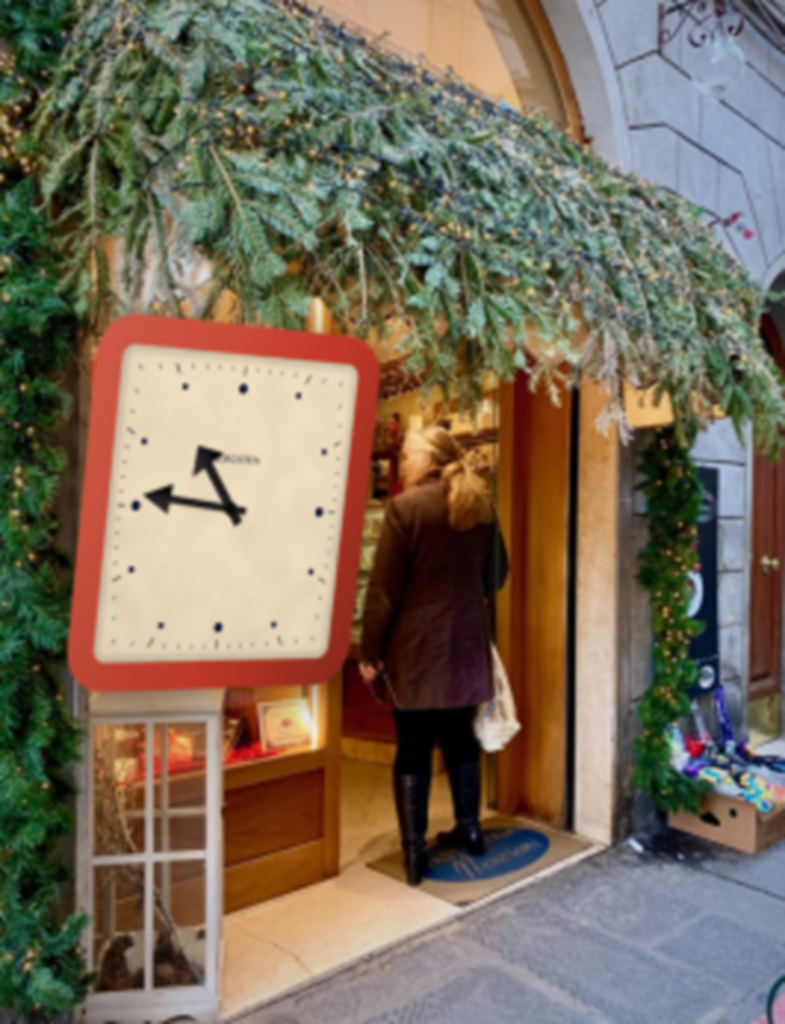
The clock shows 10:46
